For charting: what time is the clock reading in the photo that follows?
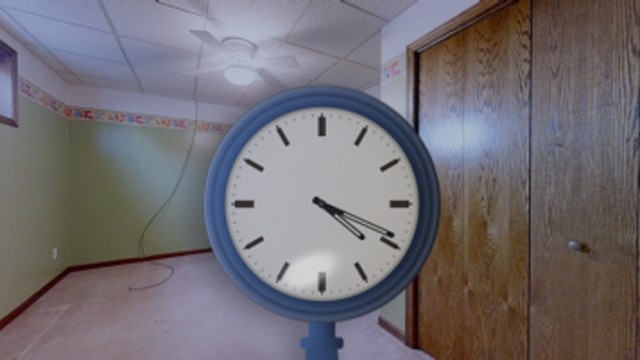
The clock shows 4:19
